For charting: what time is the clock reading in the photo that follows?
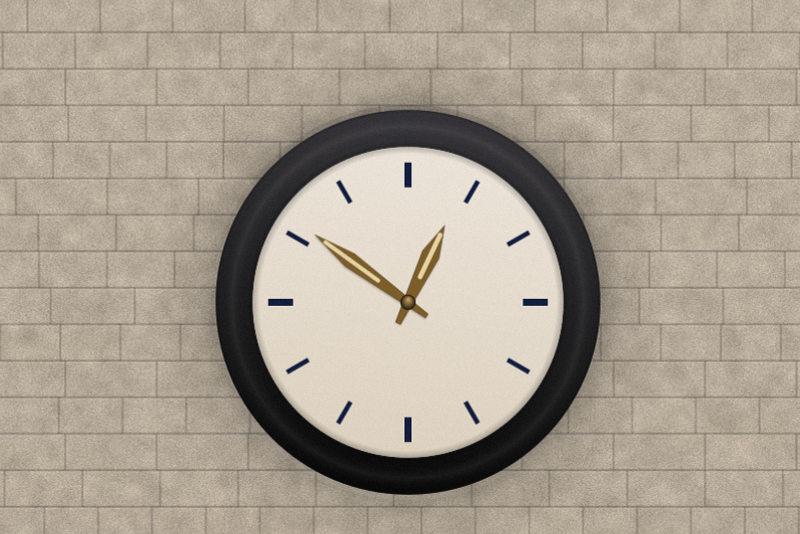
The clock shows 12:51
